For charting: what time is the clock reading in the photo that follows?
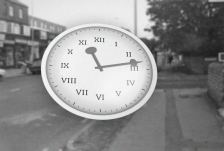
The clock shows 11:13
